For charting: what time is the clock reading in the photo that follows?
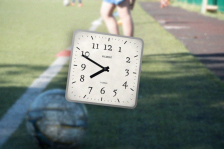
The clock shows 7:49
